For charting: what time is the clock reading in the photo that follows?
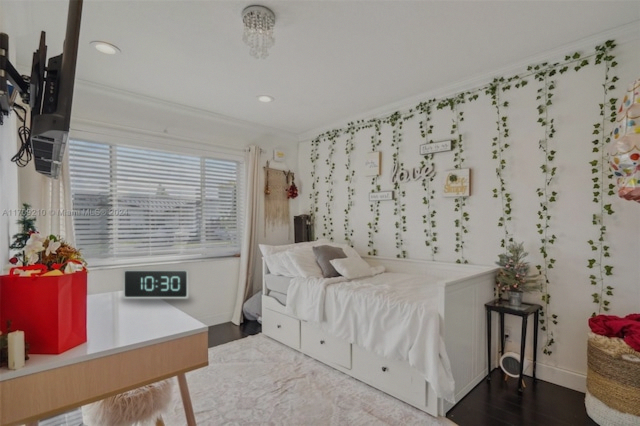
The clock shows 10:30
